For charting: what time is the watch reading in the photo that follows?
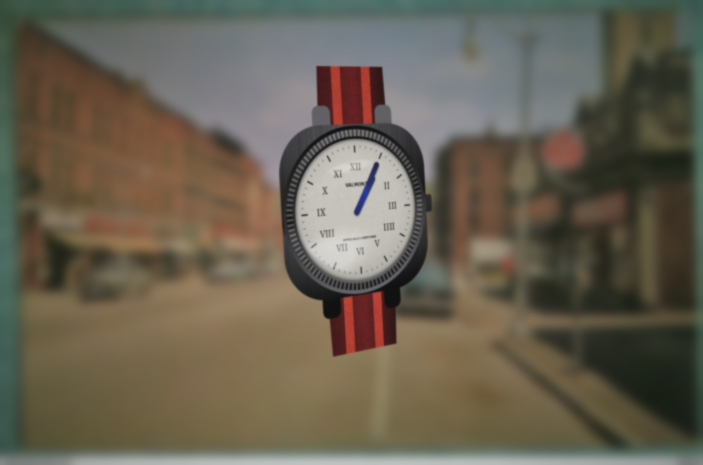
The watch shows 1:05
